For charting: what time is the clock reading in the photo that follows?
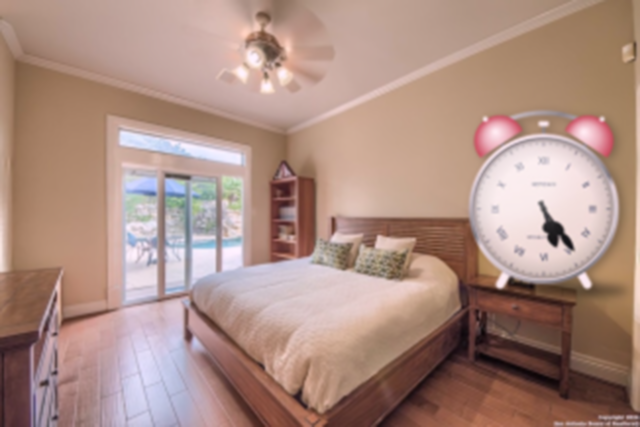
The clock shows 5:24
